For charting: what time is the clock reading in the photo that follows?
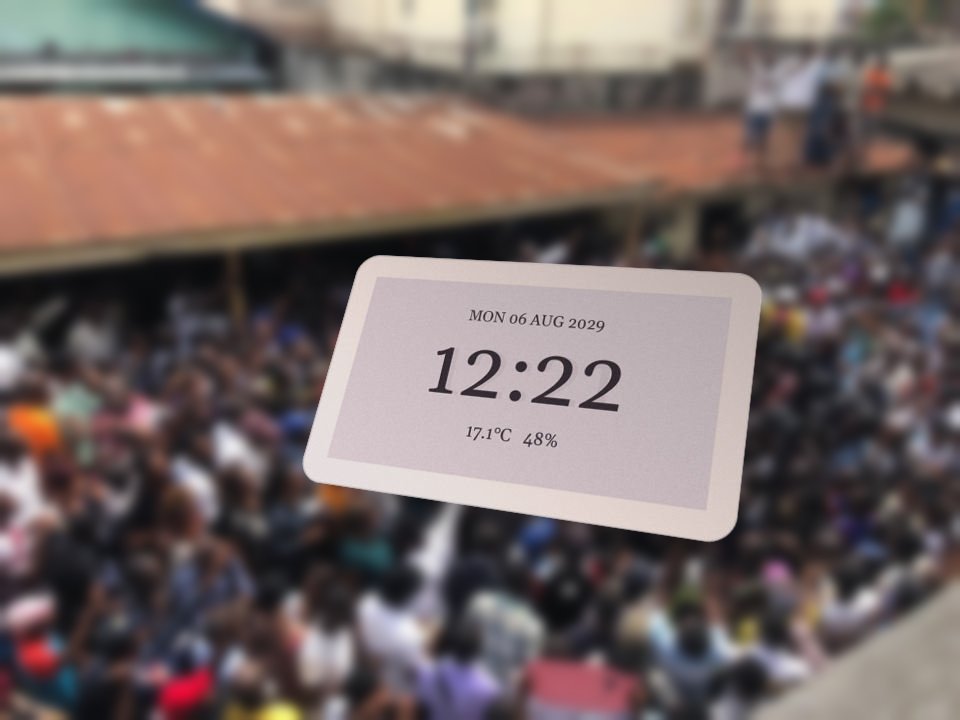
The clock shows 12:22
